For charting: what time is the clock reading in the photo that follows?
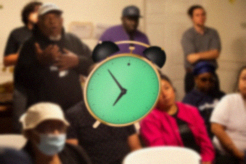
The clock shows 6:53
